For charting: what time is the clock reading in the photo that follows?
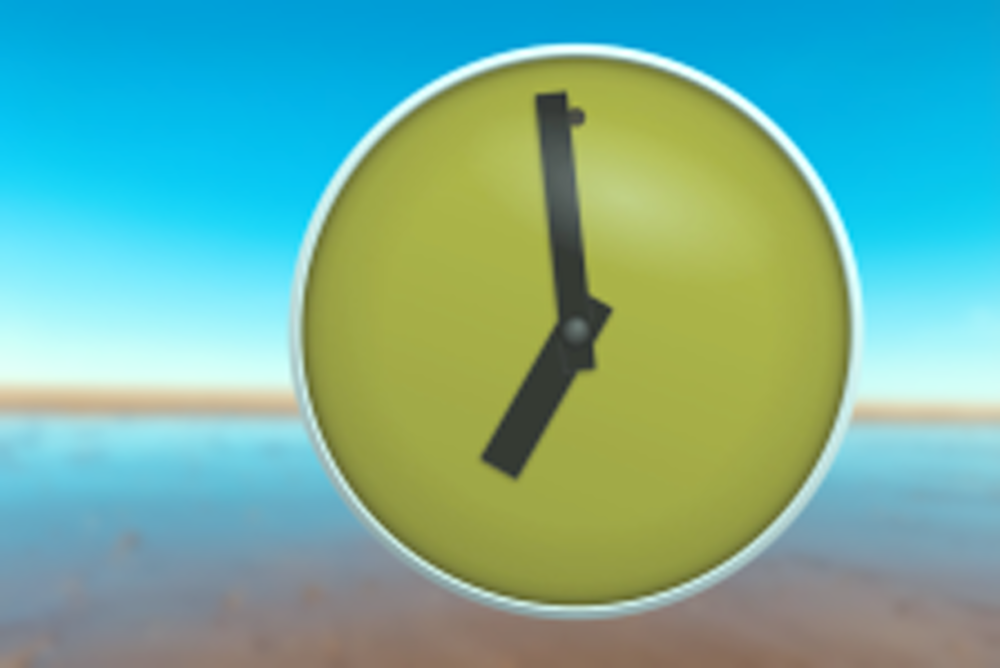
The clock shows 6:59
